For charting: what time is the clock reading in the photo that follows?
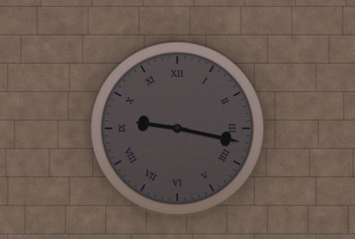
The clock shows 9:17
